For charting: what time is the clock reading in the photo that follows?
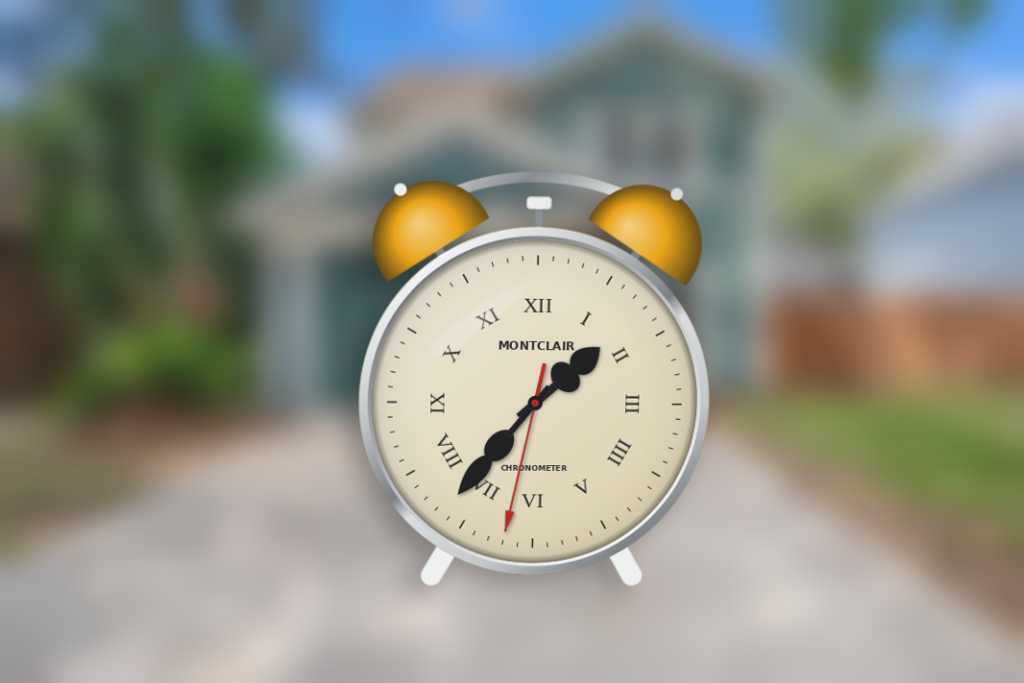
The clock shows 1:36:32
